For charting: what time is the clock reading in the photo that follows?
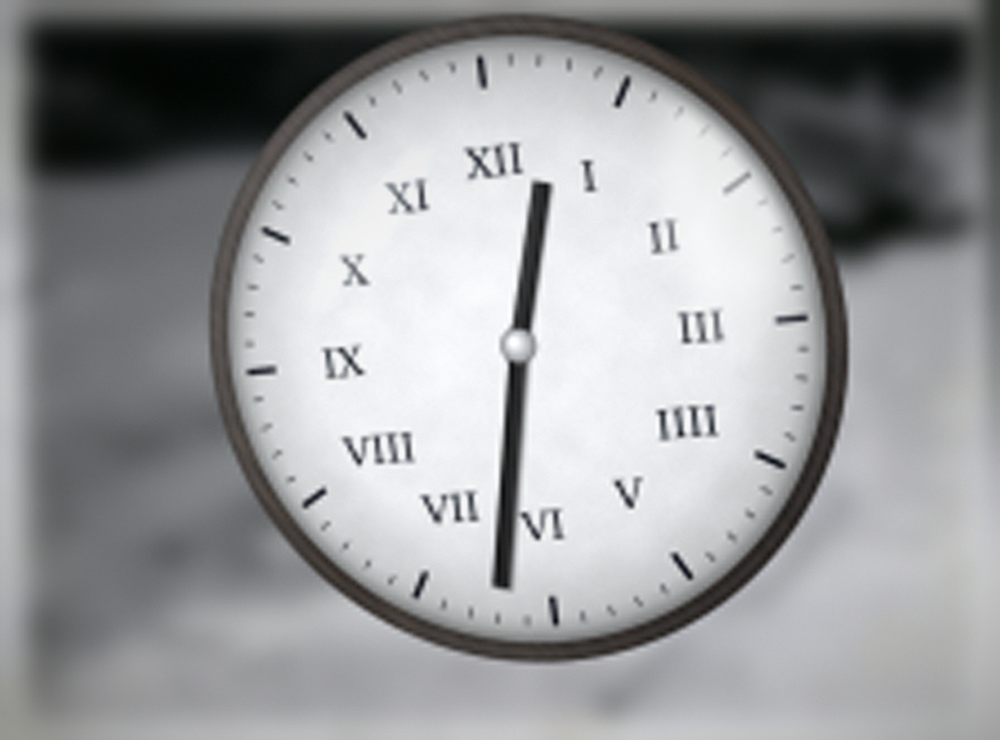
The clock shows 12:32
